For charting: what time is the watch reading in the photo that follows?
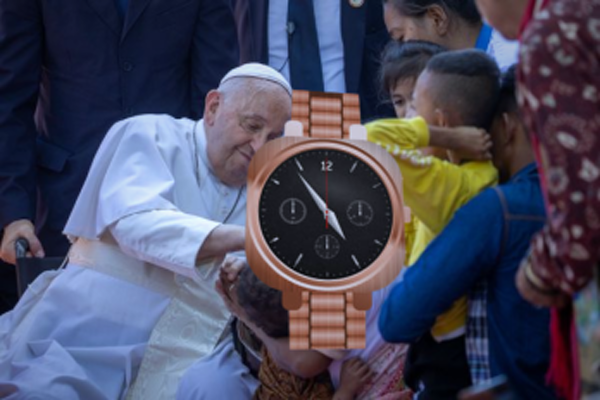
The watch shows 4:54
